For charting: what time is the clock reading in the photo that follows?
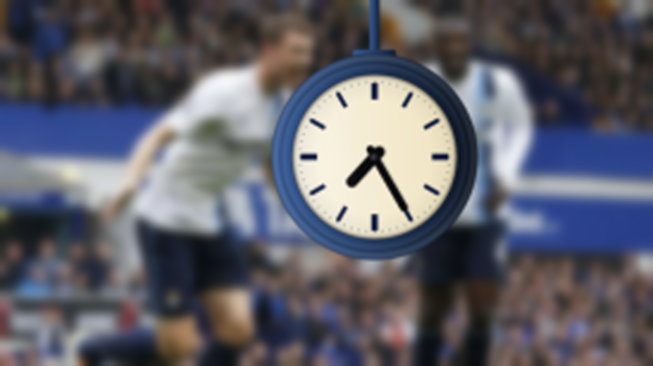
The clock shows 7:25
